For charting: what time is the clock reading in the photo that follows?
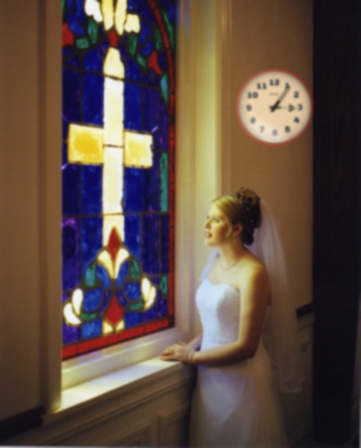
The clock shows 3:06
